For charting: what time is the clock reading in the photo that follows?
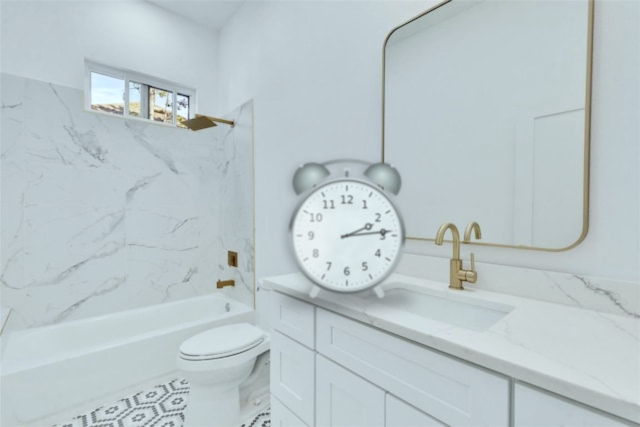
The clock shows 2:14
